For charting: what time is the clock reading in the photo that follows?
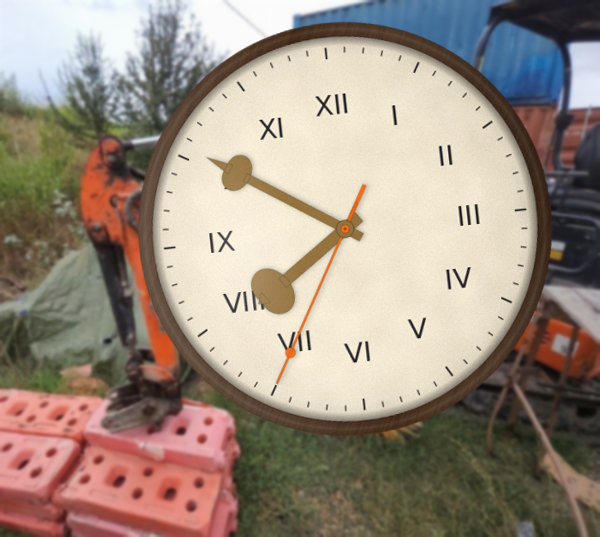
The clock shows 7:50:35
